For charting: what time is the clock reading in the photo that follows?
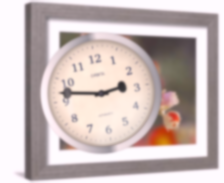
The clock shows 2:47
